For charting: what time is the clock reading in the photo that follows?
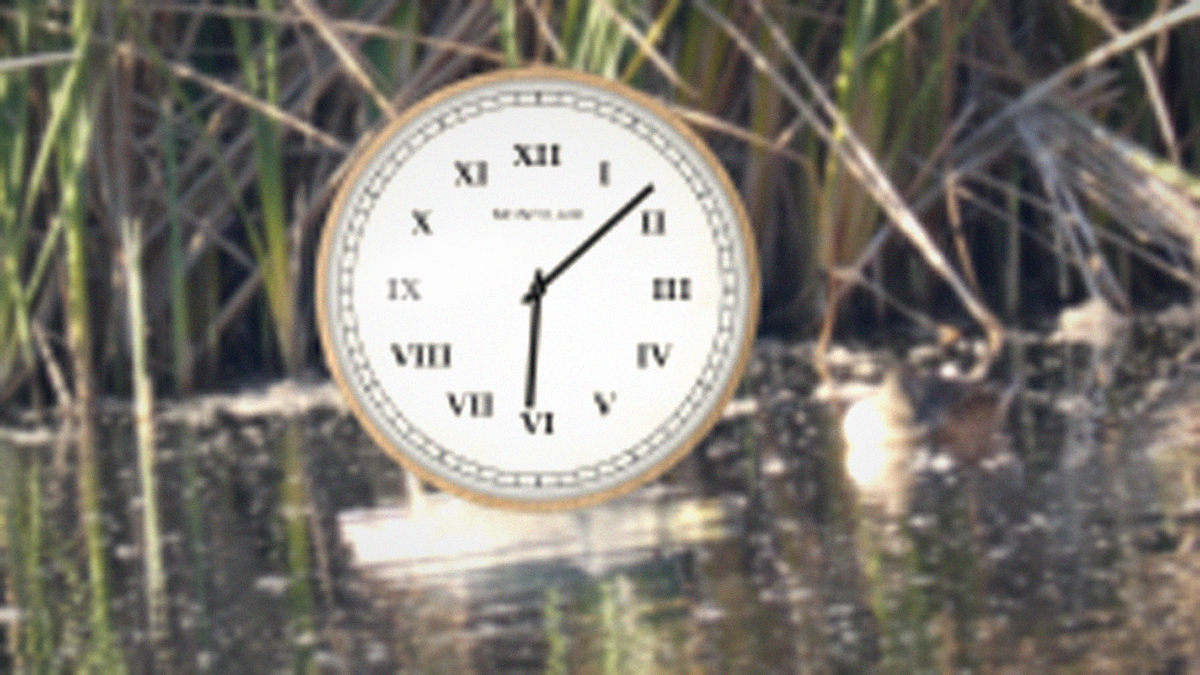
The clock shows 6:08
